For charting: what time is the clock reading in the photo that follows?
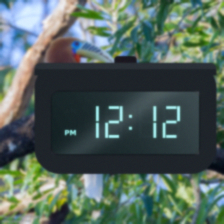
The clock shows 12:12
